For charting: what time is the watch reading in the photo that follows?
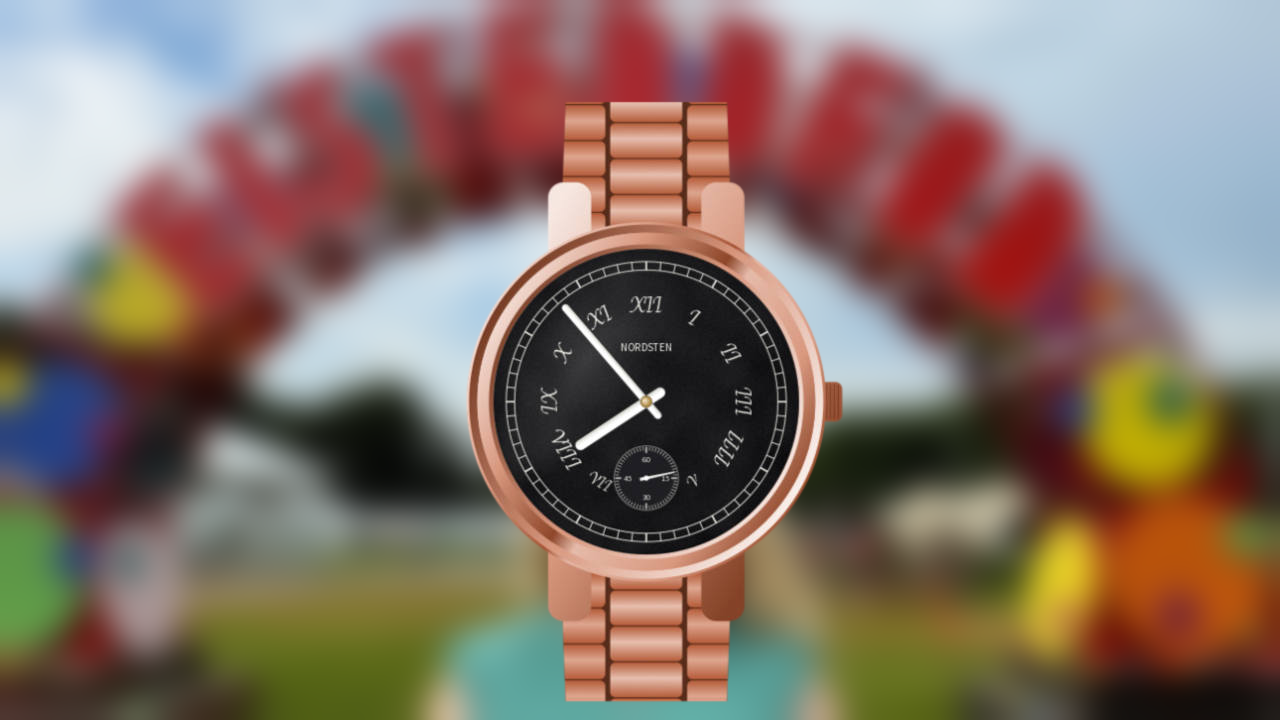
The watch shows 7:53:13
